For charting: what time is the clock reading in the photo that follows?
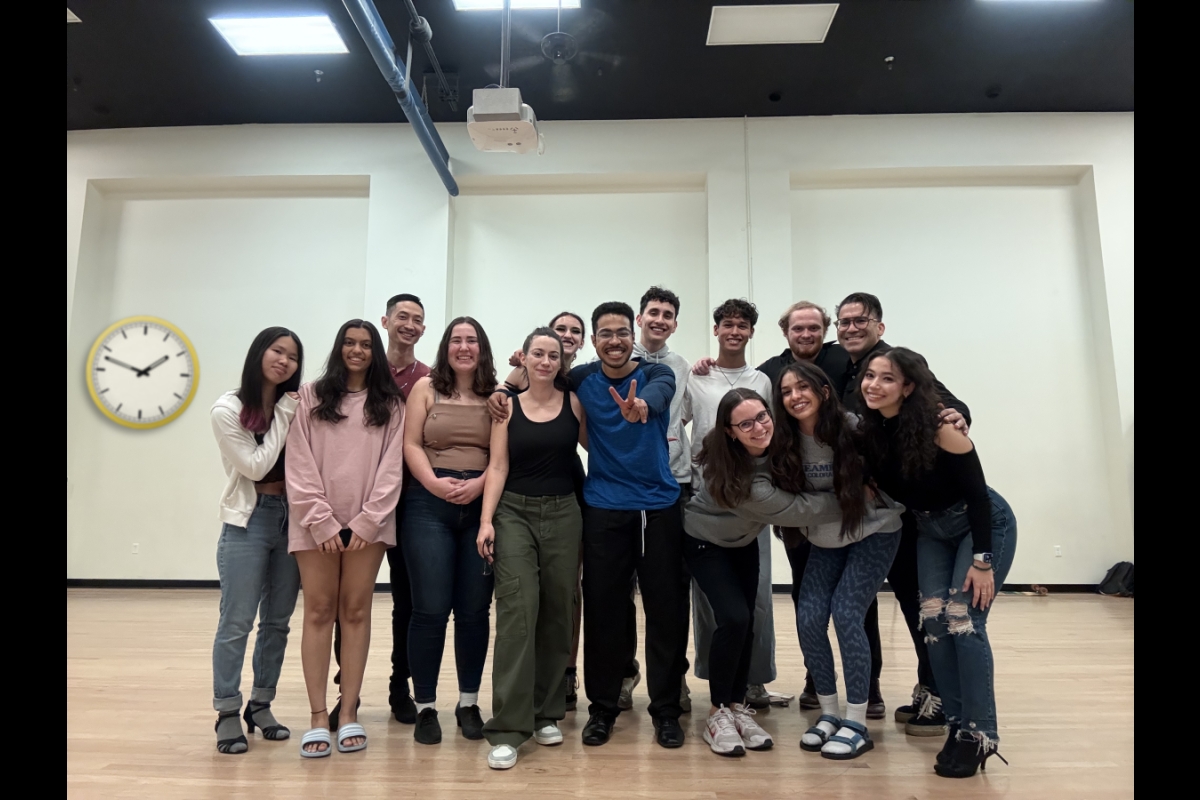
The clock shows 1:48
